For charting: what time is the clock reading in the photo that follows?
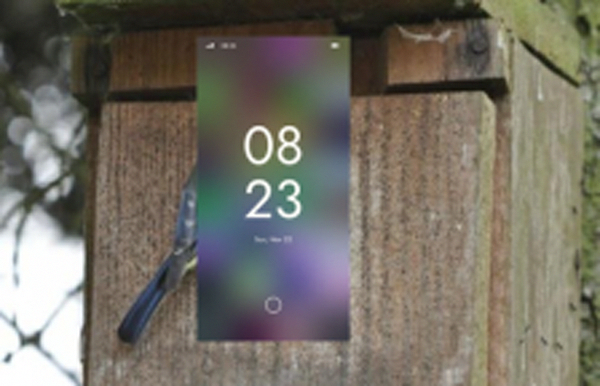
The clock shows 8:23
